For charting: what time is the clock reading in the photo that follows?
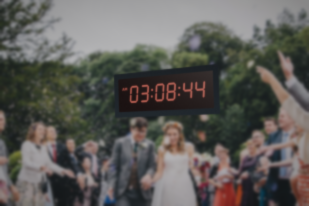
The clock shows 3:08:44
